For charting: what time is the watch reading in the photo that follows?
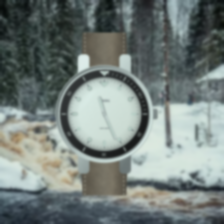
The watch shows 11:26
